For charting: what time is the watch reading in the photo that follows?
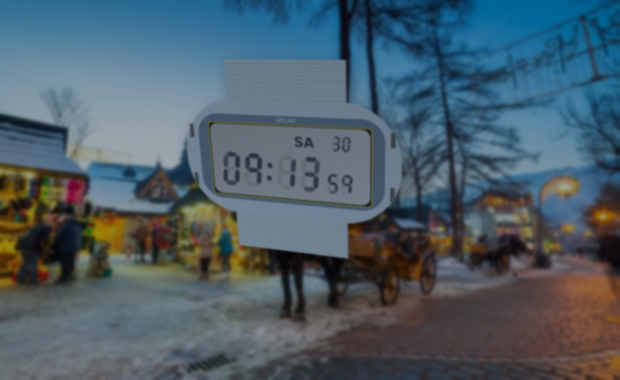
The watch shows 9:13:59
